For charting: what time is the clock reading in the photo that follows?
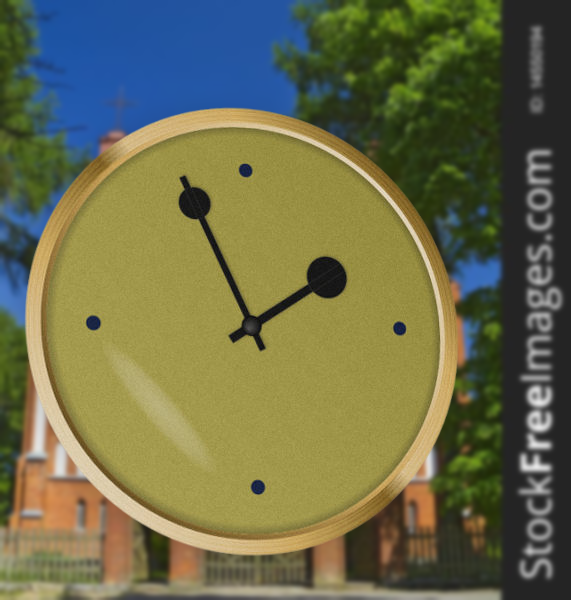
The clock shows 1:56
